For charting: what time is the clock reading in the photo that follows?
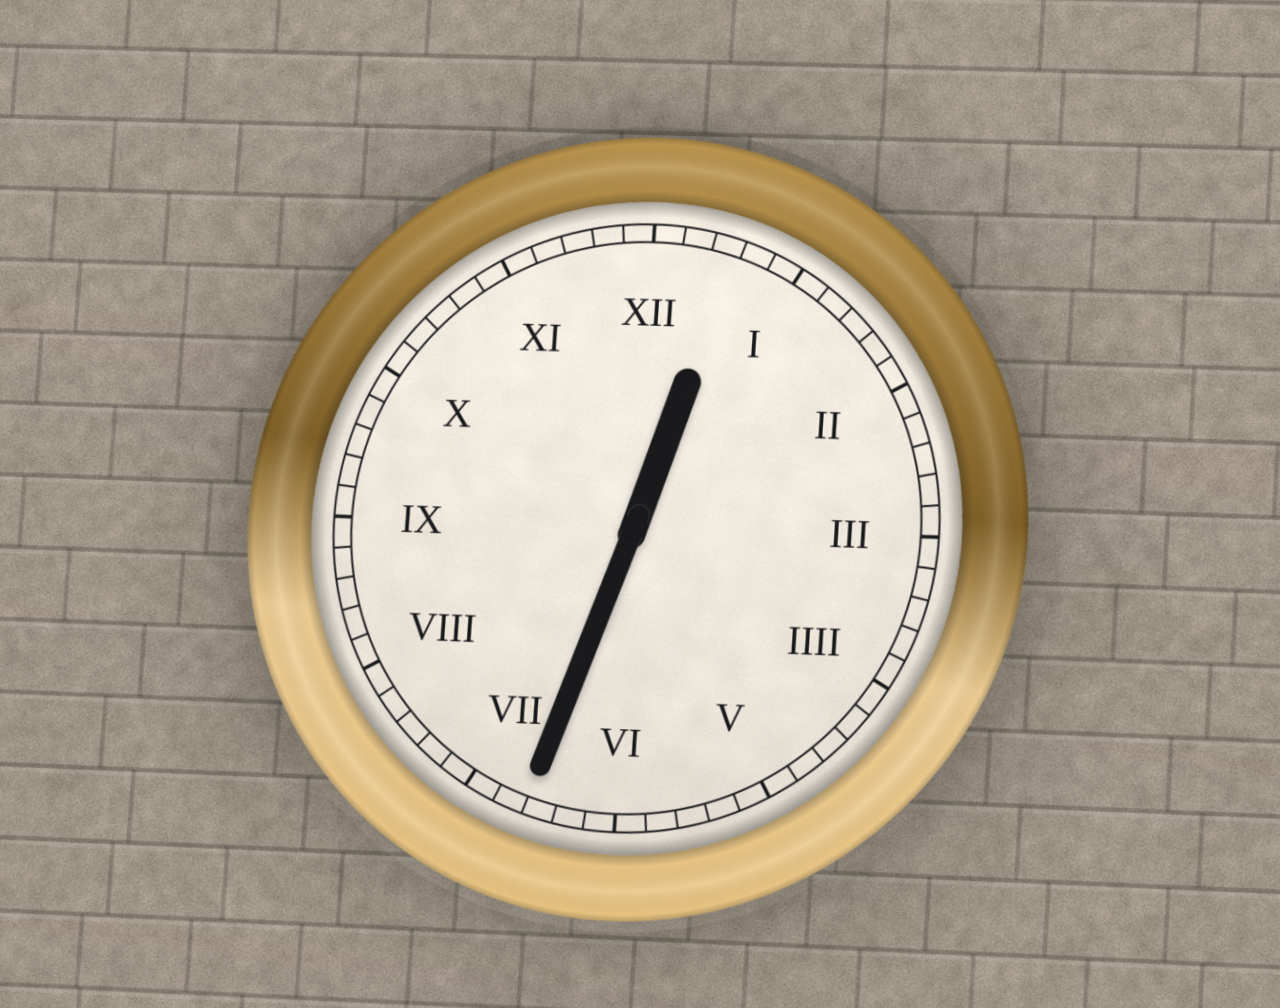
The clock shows 12:33
